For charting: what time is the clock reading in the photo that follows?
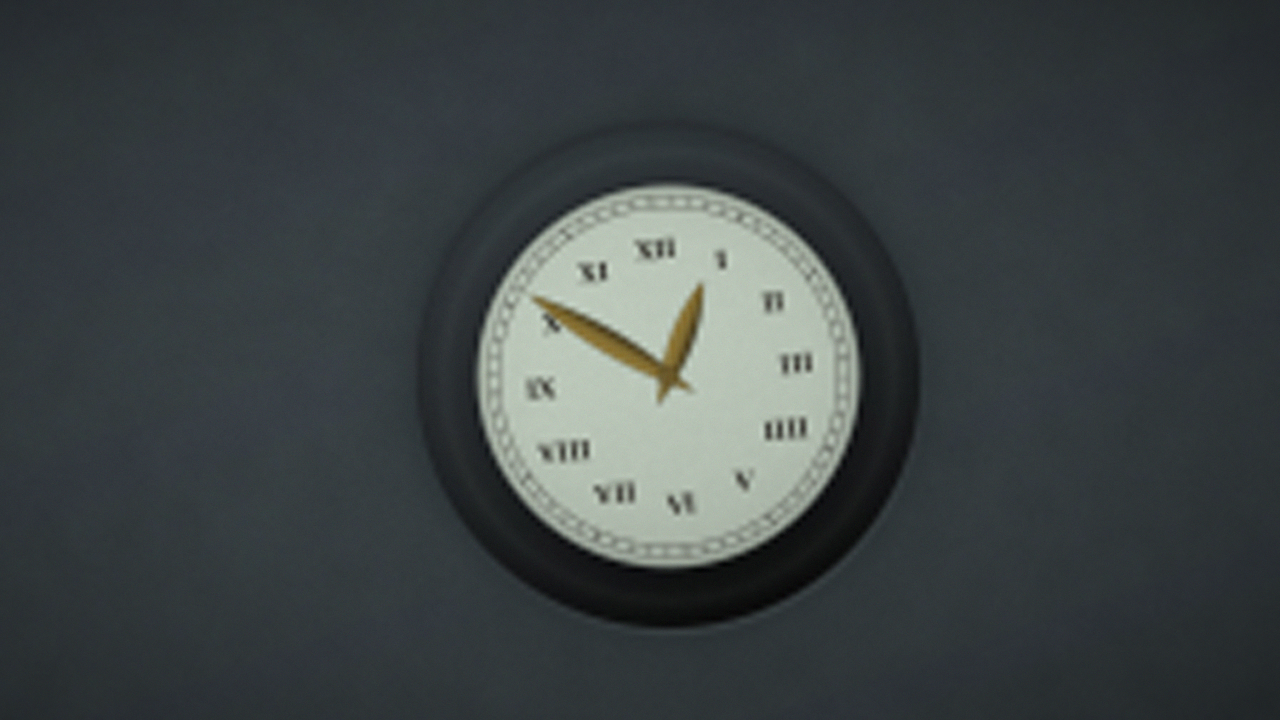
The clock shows 12:51
